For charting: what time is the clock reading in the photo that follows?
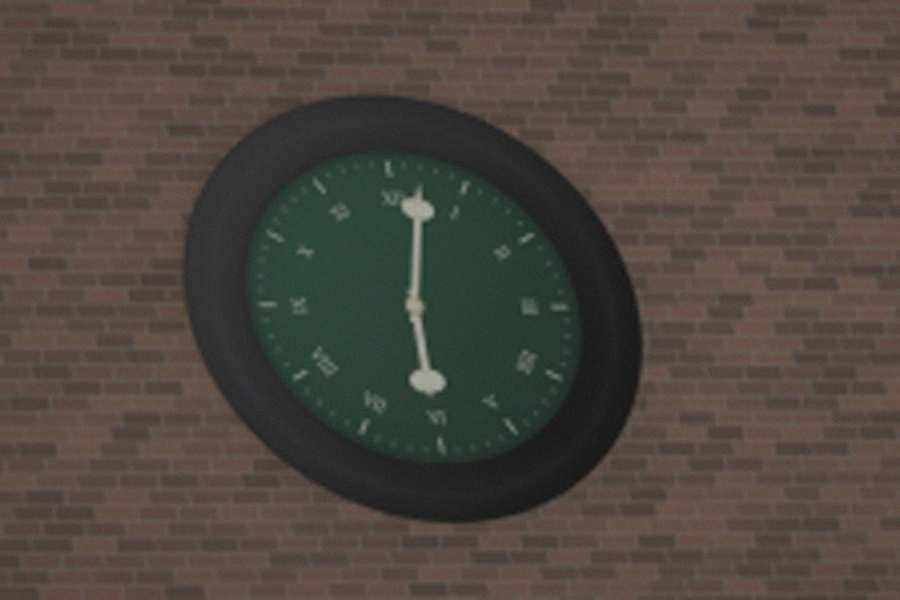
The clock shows 6:02
